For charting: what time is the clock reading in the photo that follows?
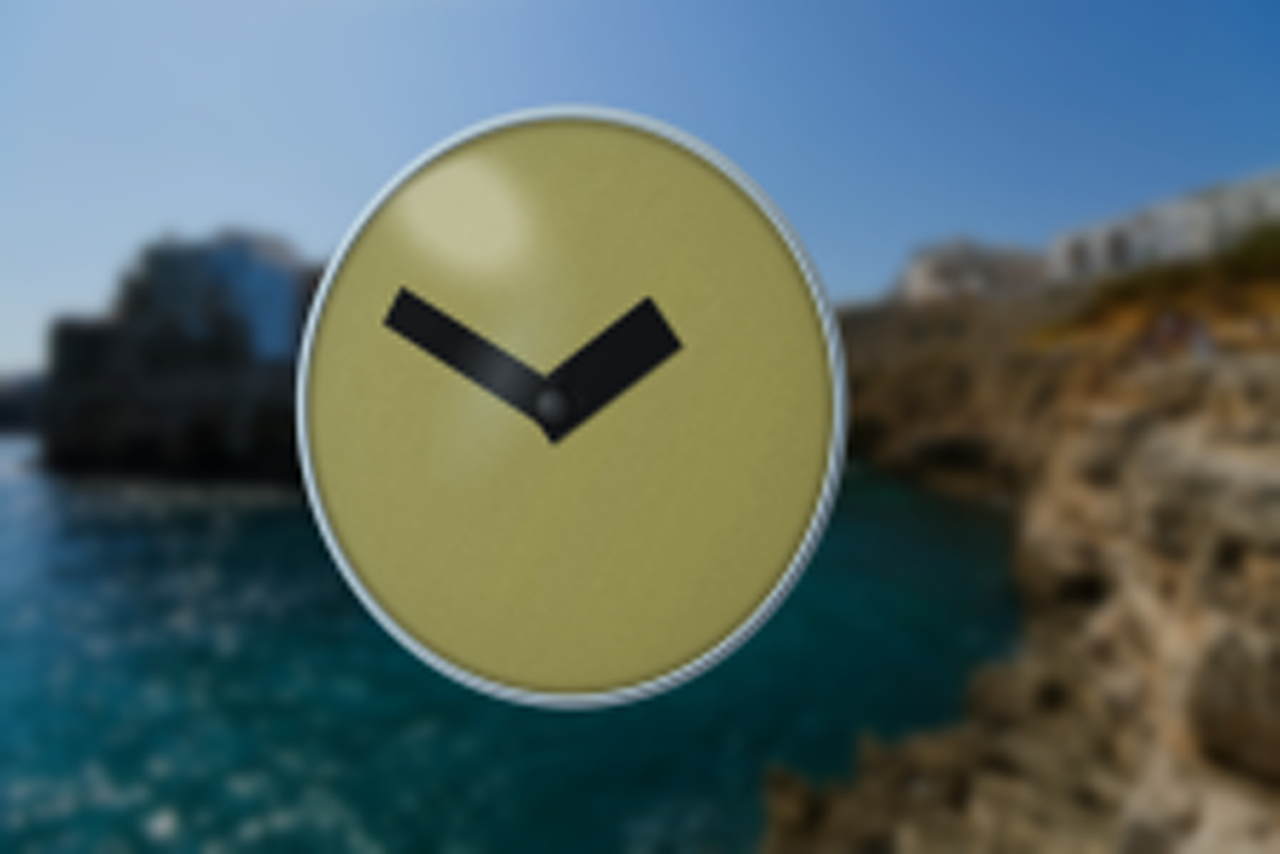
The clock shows 1:50
